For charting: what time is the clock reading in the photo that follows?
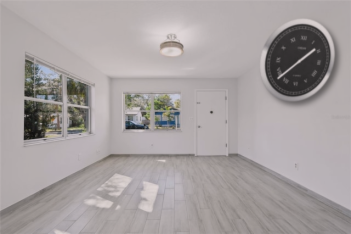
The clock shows 1:38
